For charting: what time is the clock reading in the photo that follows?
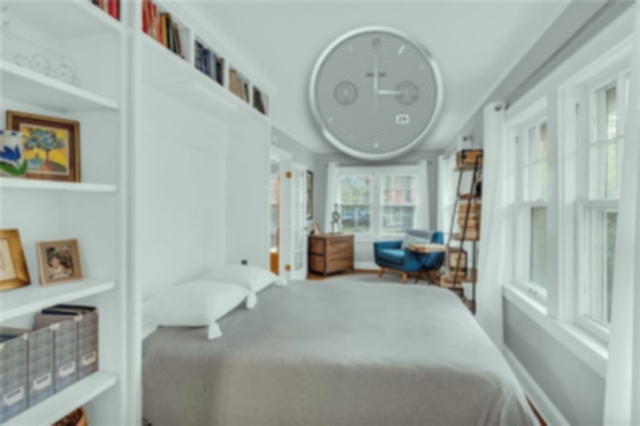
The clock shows 3:00
